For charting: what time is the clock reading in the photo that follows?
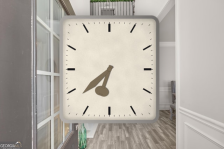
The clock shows 6:38
